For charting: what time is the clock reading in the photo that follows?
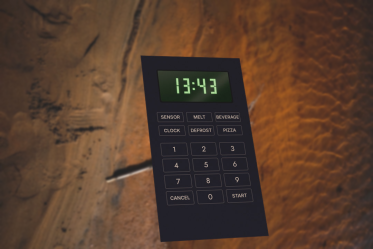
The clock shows 13:43
